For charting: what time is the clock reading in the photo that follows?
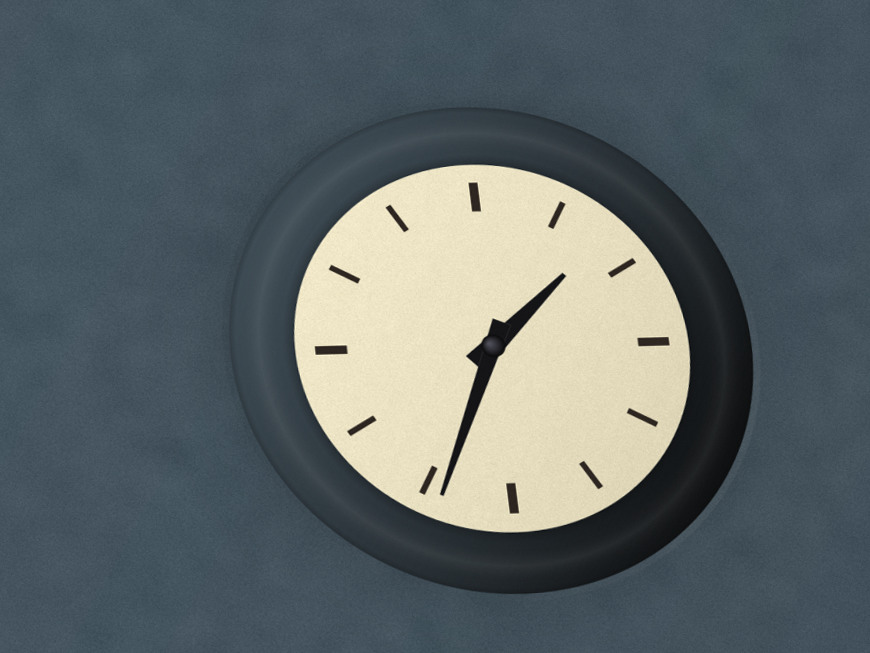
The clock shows 1:34
